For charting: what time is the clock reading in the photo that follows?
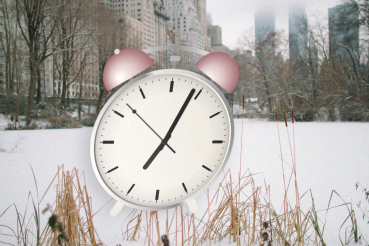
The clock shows 7:03:52
